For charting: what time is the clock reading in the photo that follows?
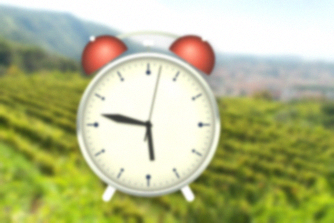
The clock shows 5:47:02
